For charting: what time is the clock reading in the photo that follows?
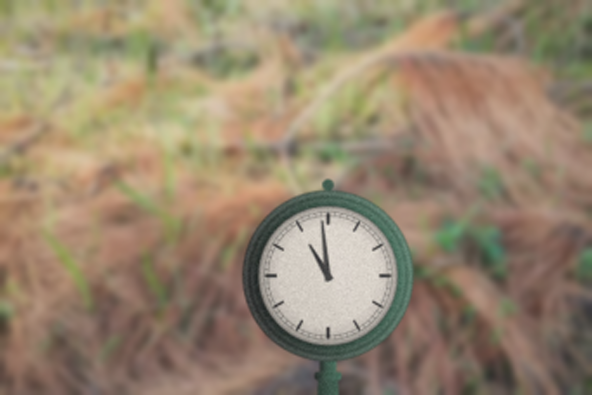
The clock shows 10:59
